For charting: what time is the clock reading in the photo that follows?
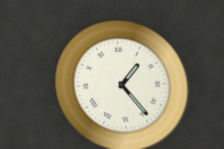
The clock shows 1:24
